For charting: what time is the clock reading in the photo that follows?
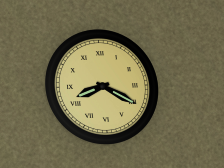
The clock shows 8:20
